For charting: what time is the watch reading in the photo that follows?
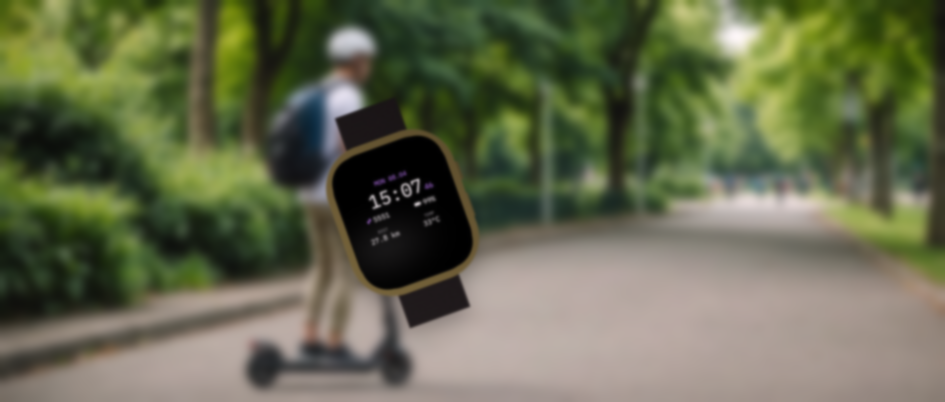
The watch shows 15:07
